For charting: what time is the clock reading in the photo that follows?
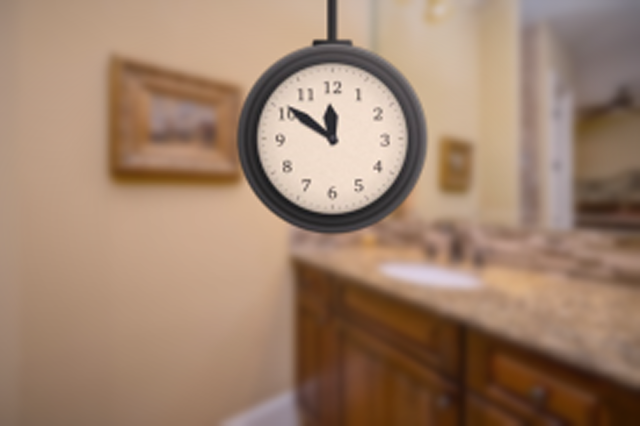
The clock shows 11:51
